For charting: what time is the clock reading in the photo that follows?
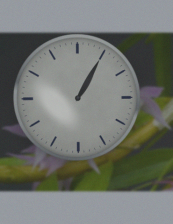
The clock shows 1:05
